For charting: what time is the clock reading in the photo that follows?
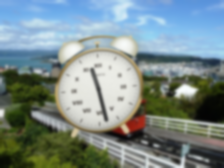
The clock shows 11:28
